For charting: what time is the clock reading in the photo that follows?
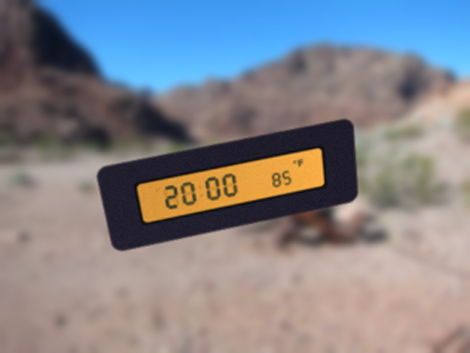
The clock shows 20:00
